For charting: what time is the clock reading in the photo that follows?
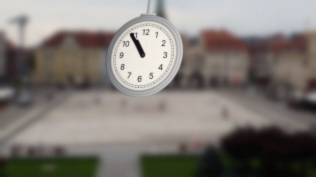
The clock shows 10:54
